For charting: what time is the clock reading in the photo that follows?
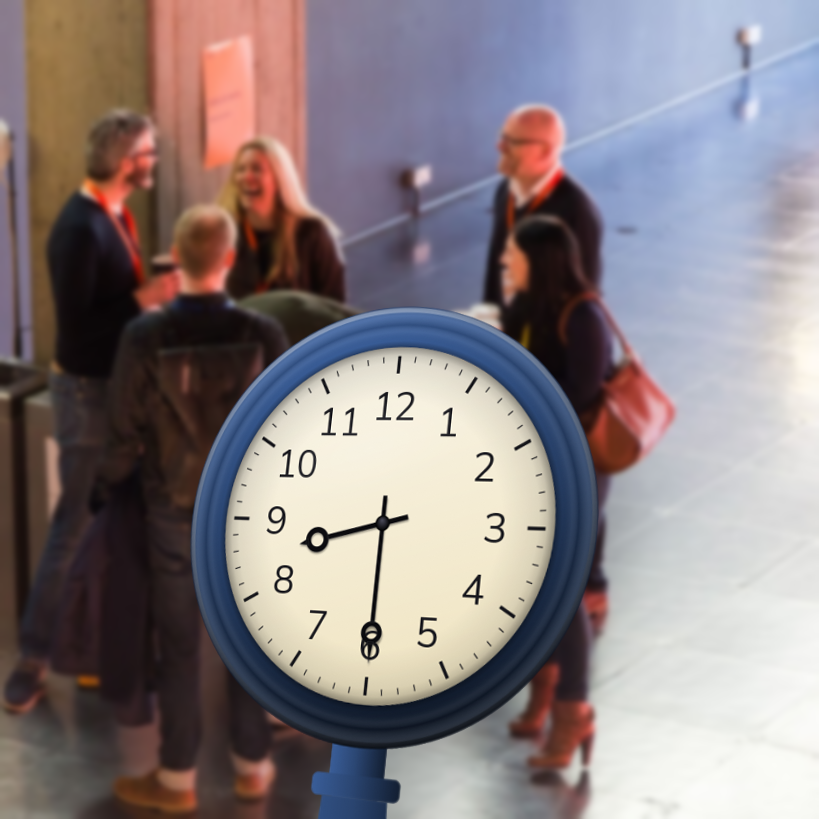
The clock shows 8:30
